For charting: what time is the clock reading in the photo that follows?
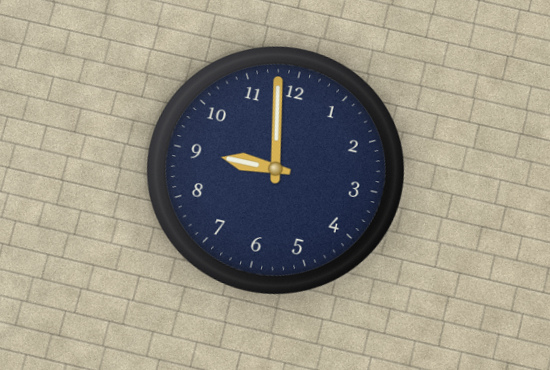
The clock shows 8:58
